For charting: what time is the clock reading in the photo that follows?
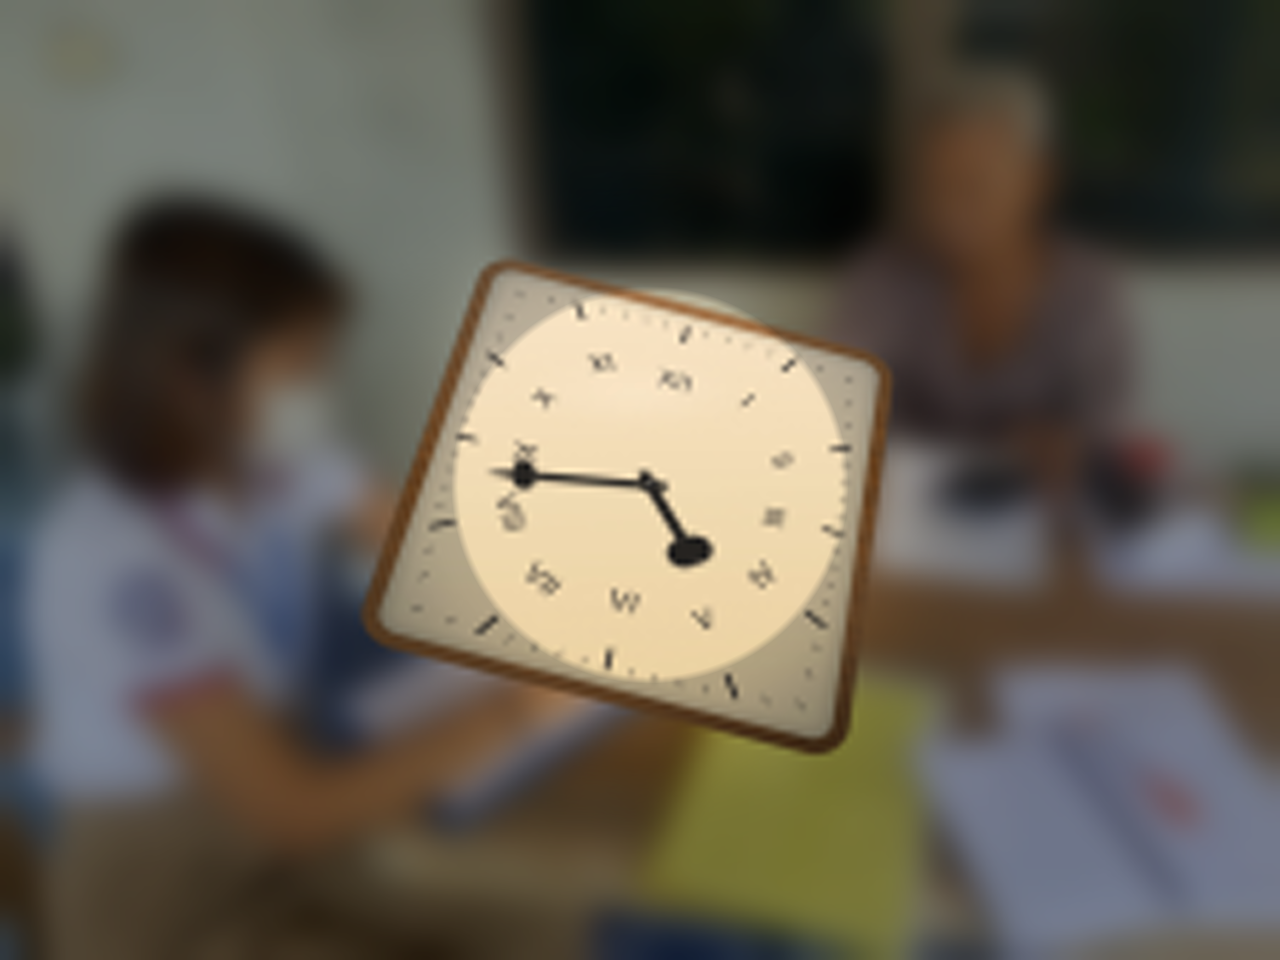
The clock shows 4:43
